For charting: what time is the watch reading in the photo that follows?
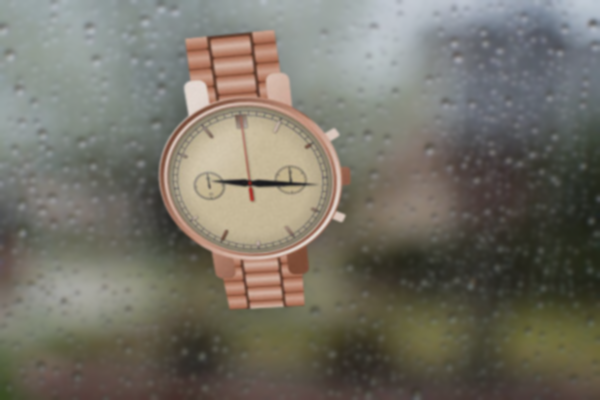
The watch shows 9:16
